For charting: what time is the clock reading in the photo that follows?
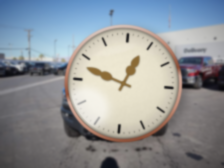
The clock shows 12:48
